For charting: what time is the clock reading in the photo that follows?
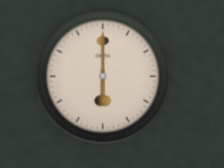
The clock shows 6:00
